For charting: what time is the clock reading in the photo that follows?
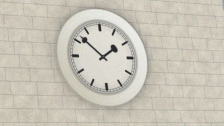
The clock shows 1:52
